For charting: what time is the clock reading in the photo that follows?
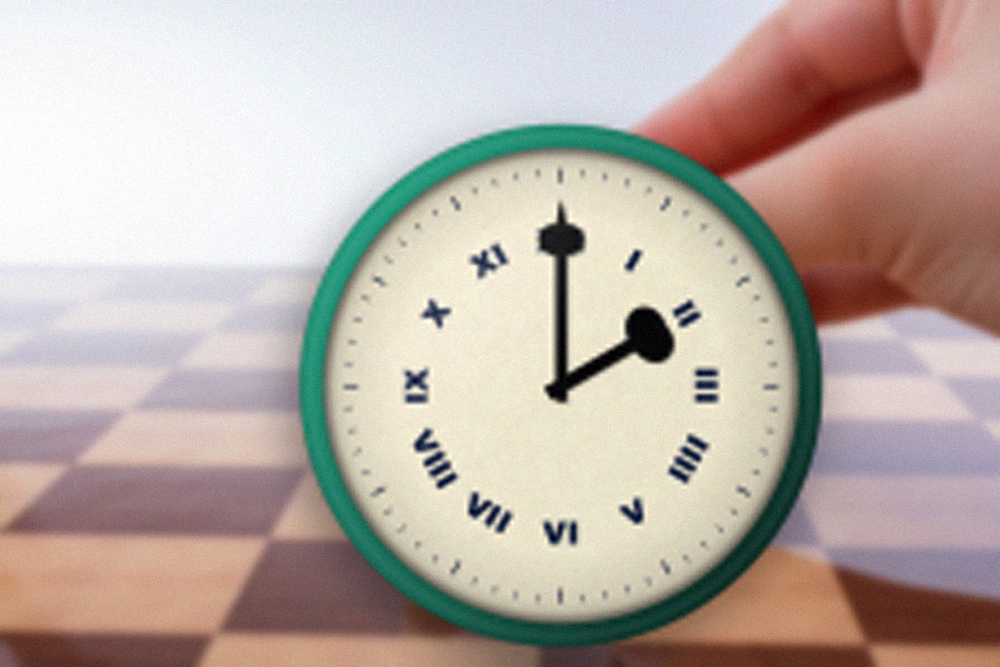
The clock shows 2:00
